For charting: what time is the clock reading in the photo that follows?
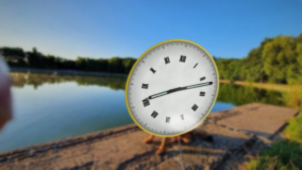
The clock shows 8:12
